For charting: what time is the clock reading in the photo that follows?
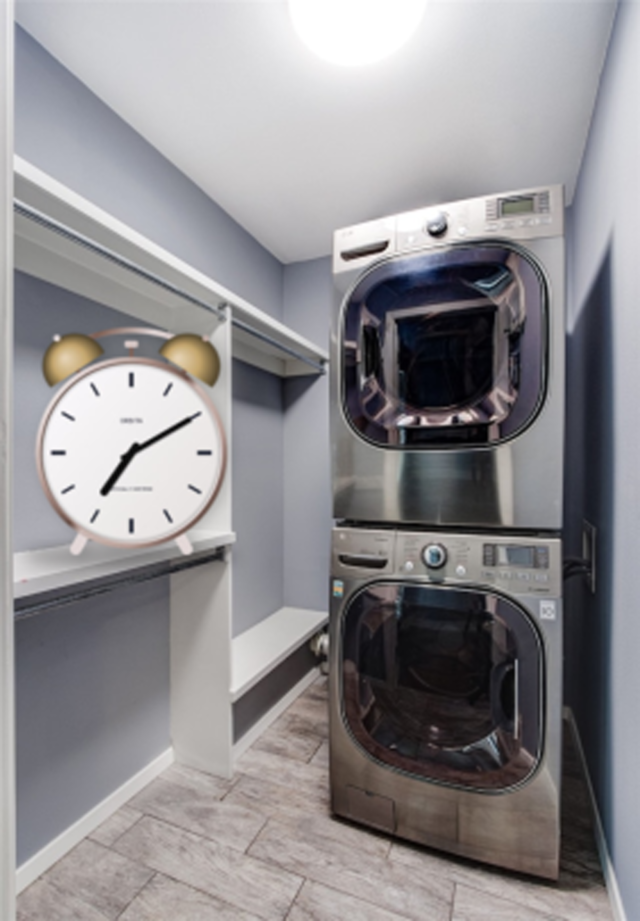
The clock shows 7:10
